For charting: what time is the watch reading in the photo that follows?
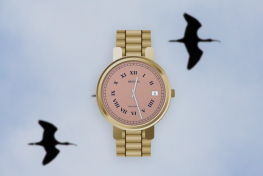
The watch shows 12:27
